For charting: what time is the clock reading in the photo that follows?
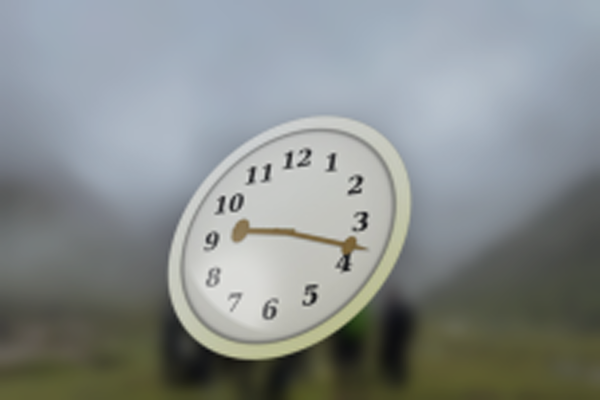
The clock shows 9:18
